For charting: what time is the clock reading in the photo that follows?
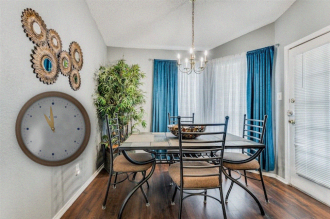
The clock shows 10:59
